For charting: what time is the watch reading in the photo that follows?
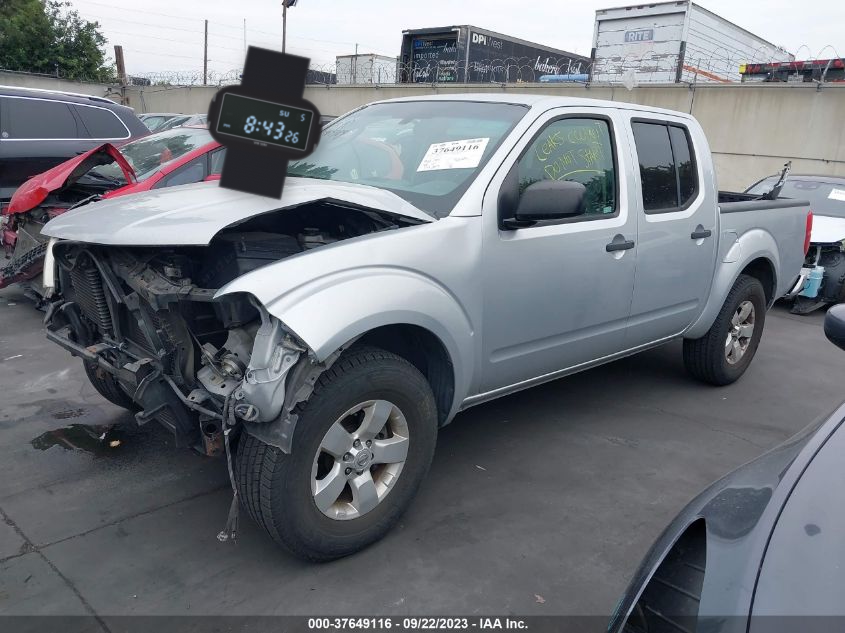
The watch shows 8:43:26
